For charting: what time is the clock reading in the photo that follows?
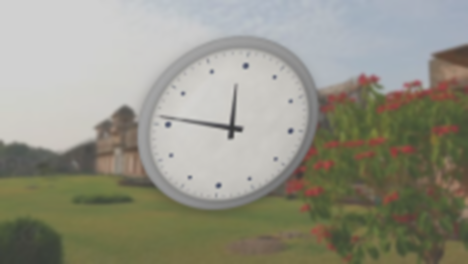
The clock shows 11:46
